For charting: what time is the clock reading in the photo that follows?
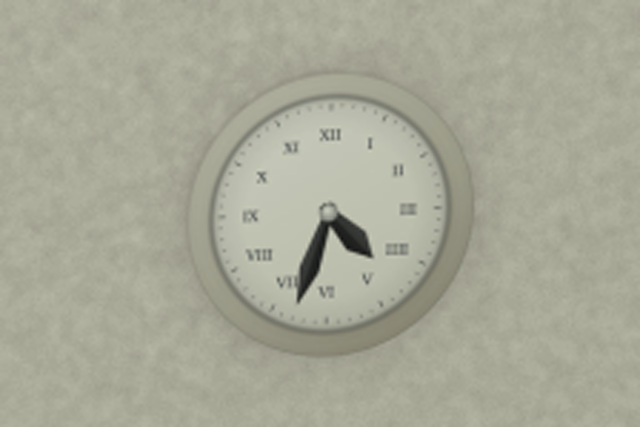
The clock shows 4:33
